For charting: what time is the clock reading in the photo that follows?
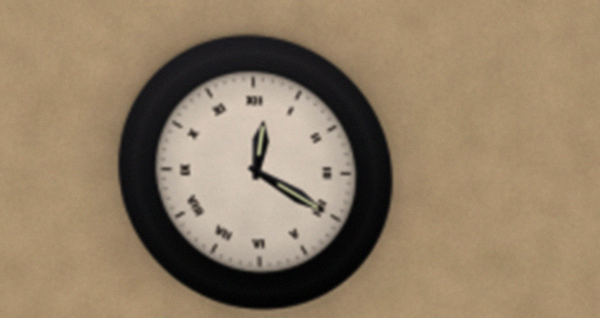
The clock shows 12:20
